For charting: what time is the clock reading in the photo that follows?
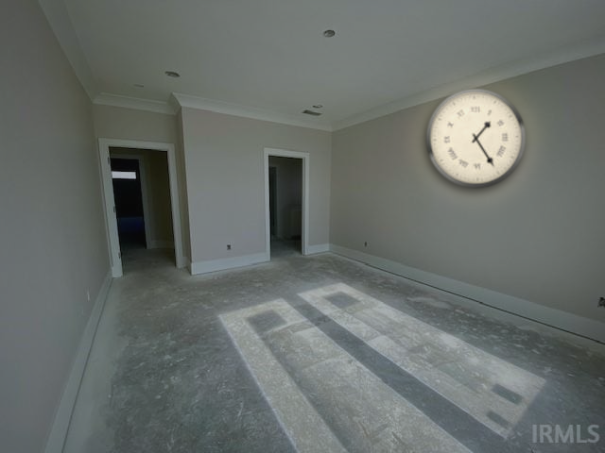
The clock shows 1:25
